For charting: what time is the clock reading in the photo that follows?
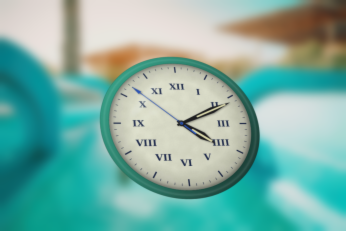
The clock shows 4:10:52
